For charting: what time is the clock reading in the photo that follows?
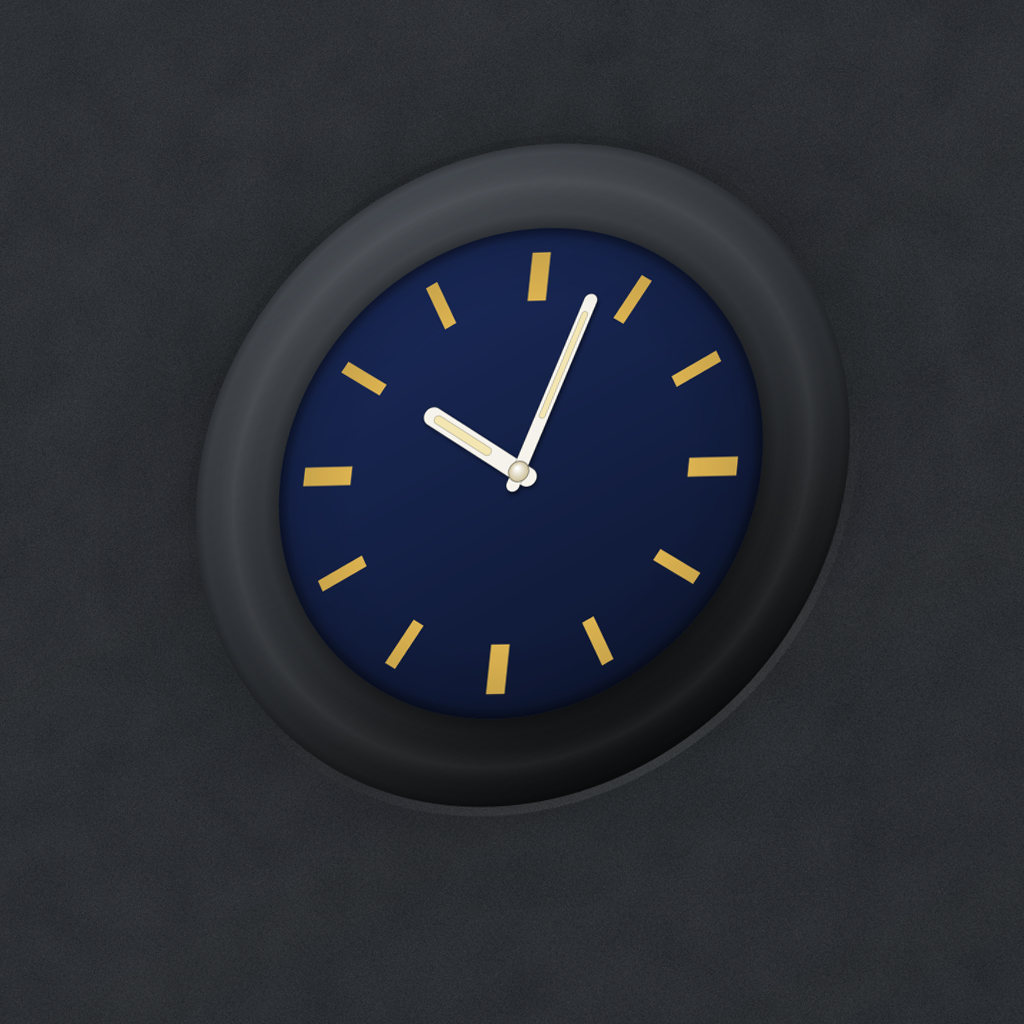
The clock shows 10:03
